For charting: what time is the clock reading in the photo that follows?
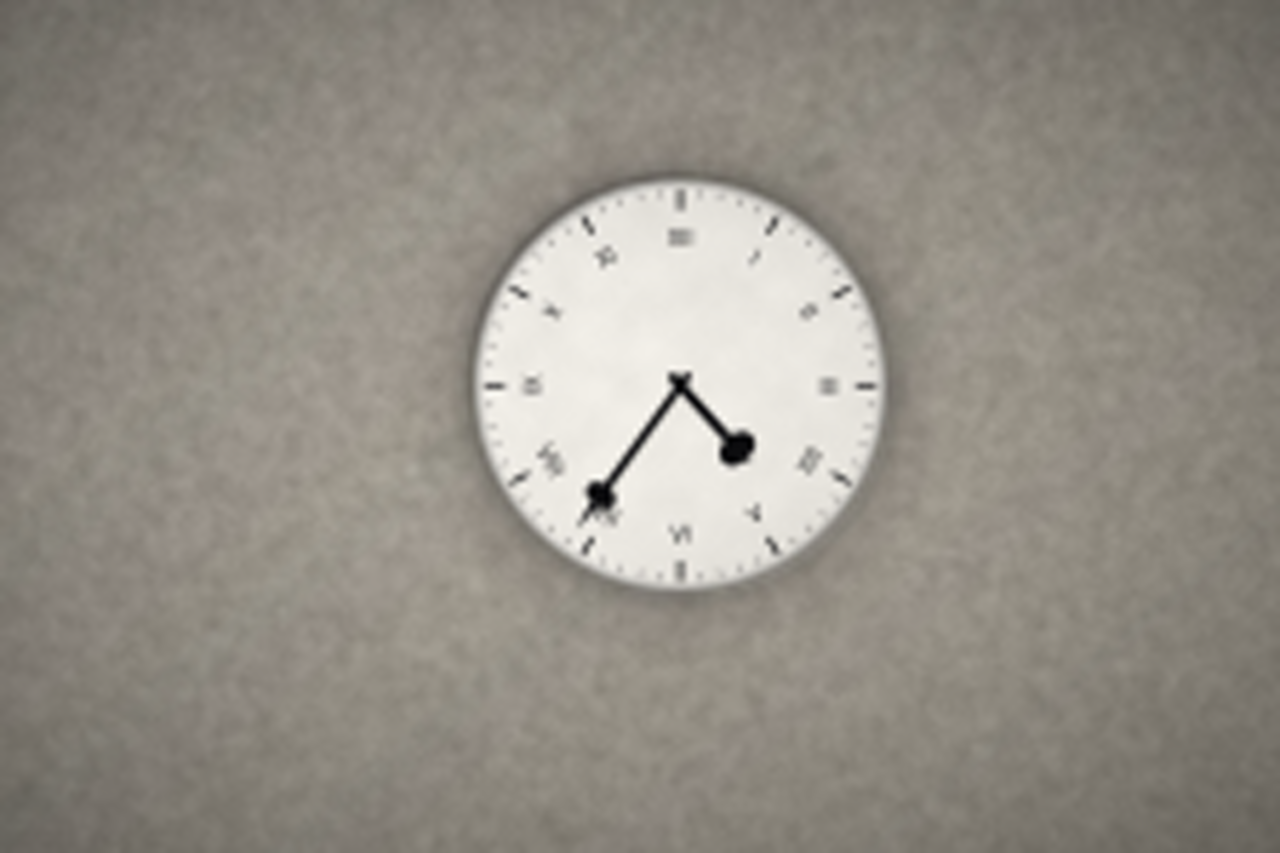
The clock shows 4:36
